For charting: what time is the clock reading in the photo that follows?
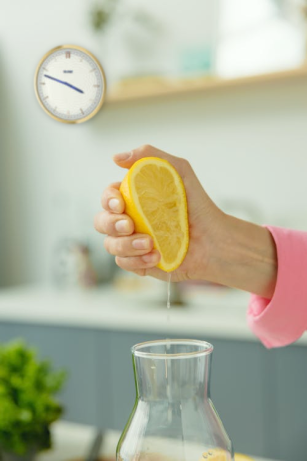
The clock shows 3:48
